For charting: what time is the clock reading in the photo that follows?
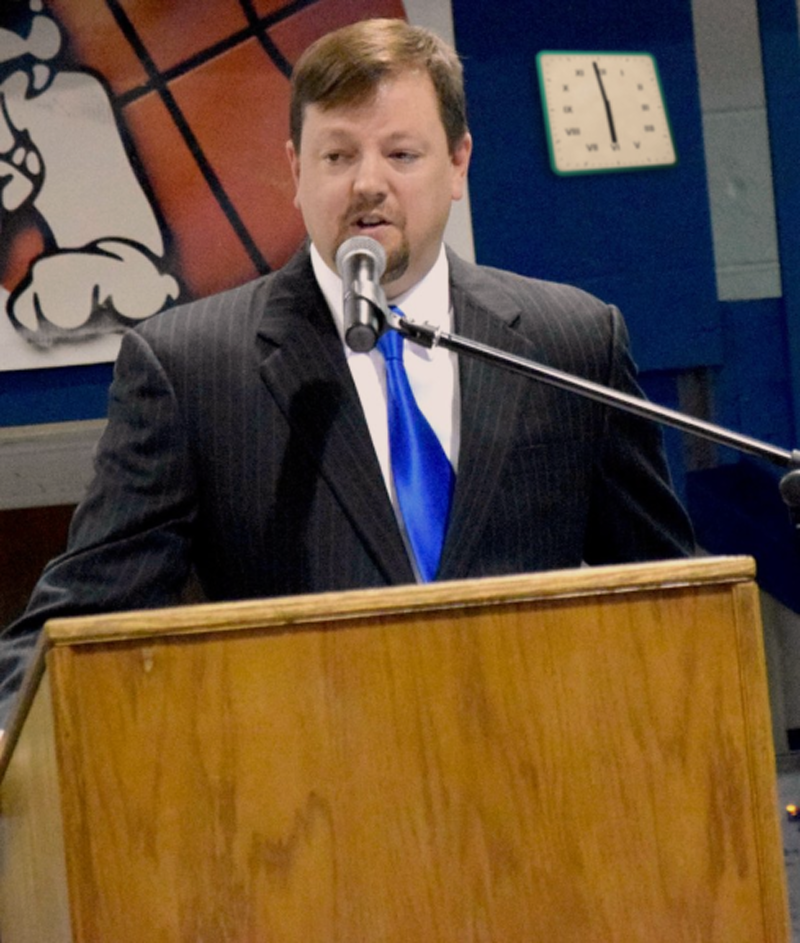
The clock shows 5:59
